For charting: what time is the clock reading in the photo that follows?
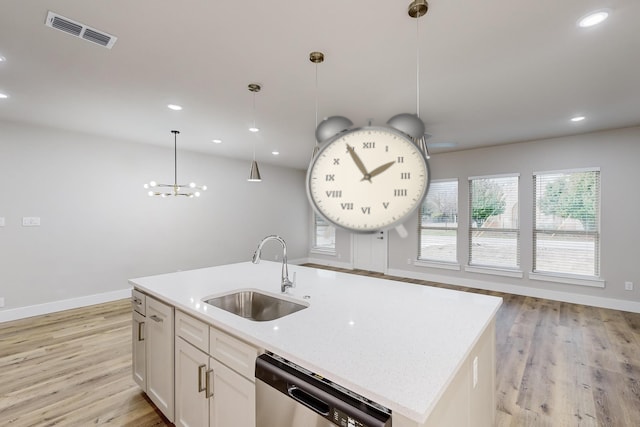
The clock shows 1:55
